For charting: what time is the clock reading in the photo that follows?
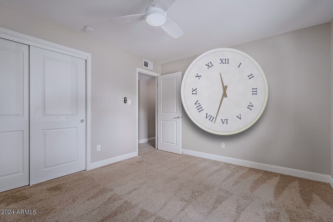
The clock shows 11:33
